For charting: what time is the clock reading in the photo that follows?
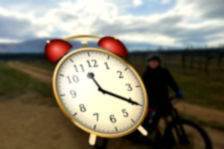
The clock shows 11:20
